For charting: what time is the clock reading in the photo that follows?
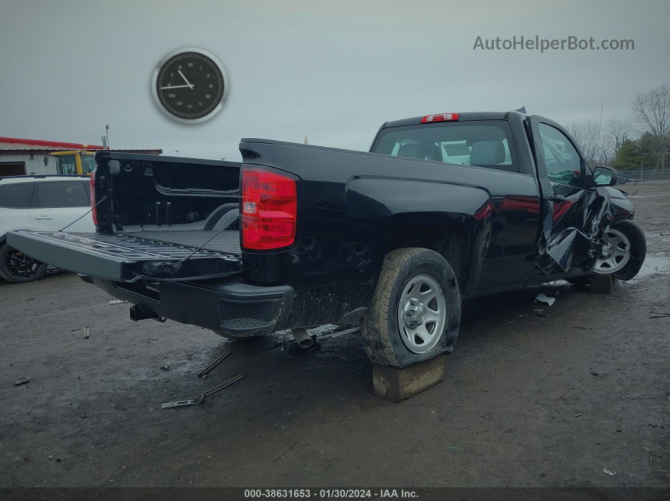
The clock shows 10:44
